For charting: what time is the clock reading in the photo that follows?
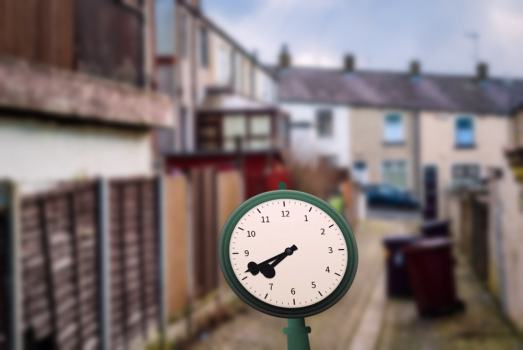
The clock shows 7:41
